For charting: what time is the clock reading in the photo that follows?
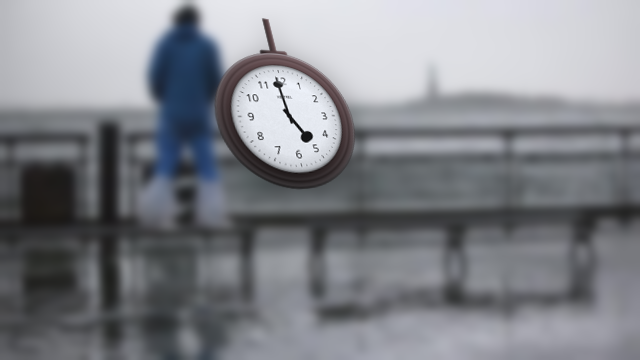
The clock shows 4:59
